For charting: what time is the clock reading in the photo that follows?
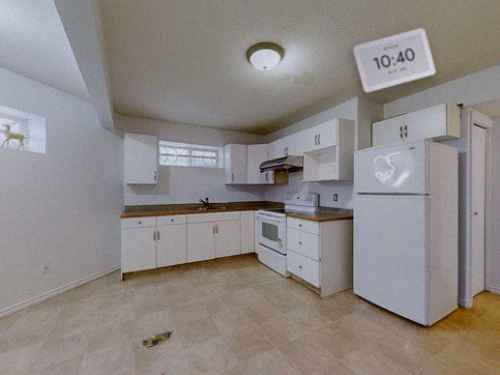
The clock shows 10:40
